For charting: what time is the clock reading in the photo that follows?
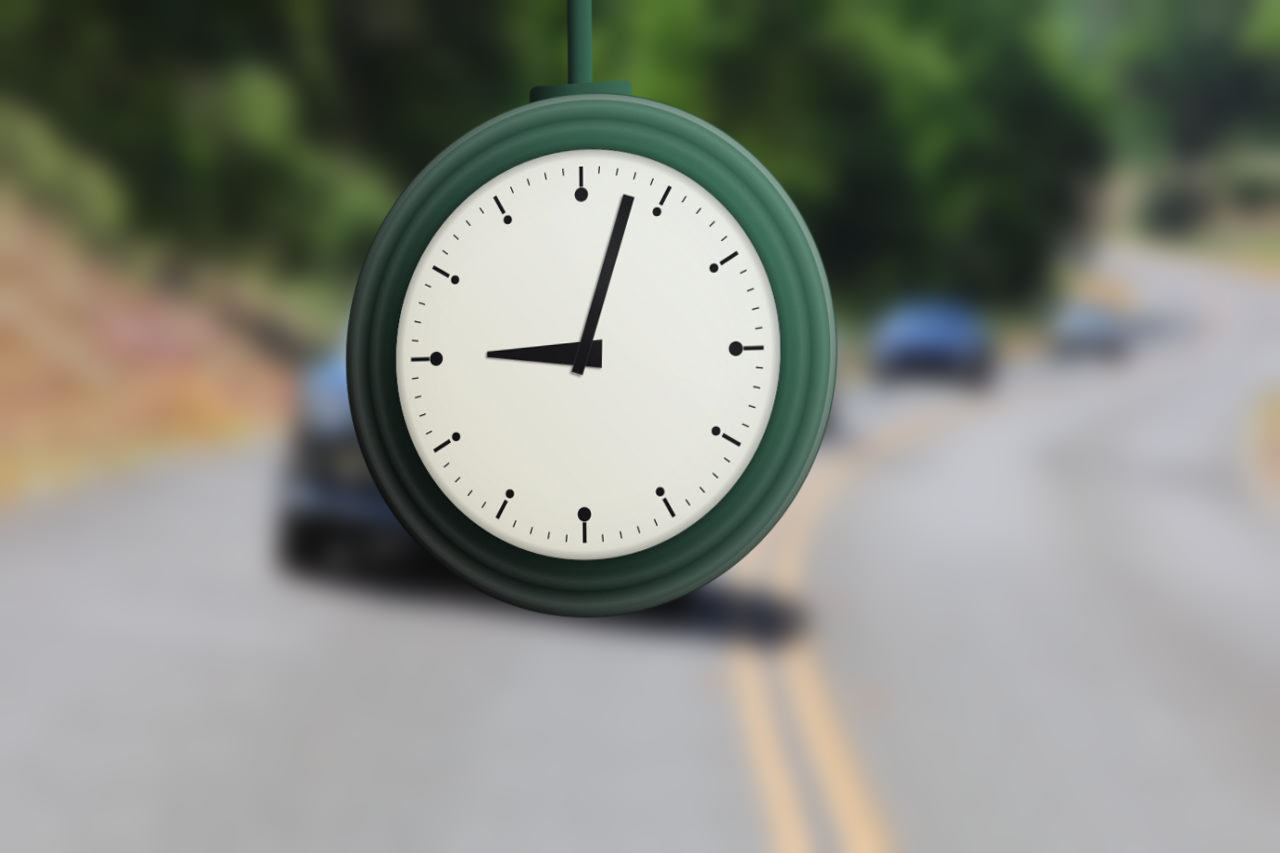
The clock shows 9:03
